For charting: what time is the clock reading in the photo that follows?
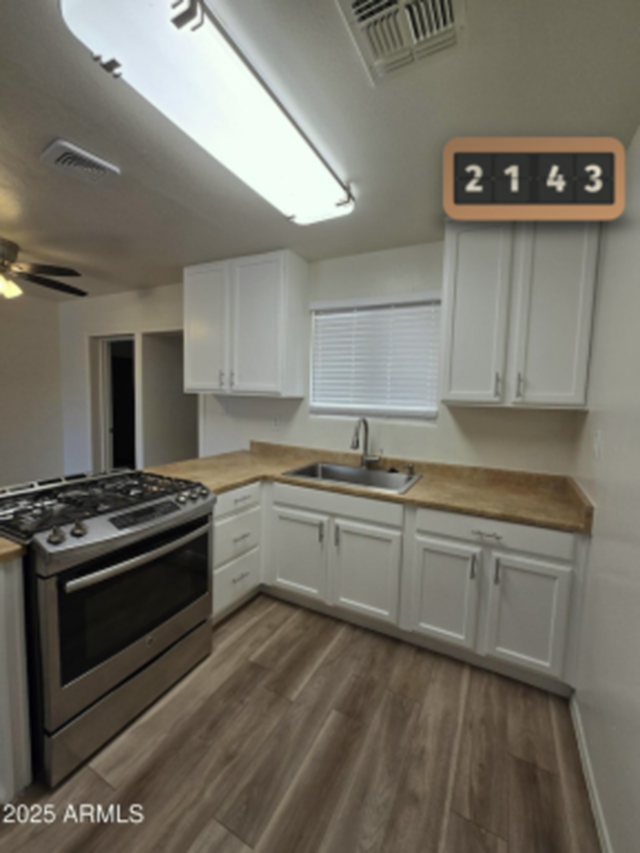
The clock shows 21:43
